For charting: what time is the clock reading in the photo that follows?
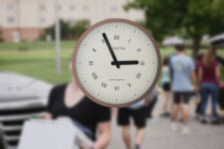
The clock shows 2:56
